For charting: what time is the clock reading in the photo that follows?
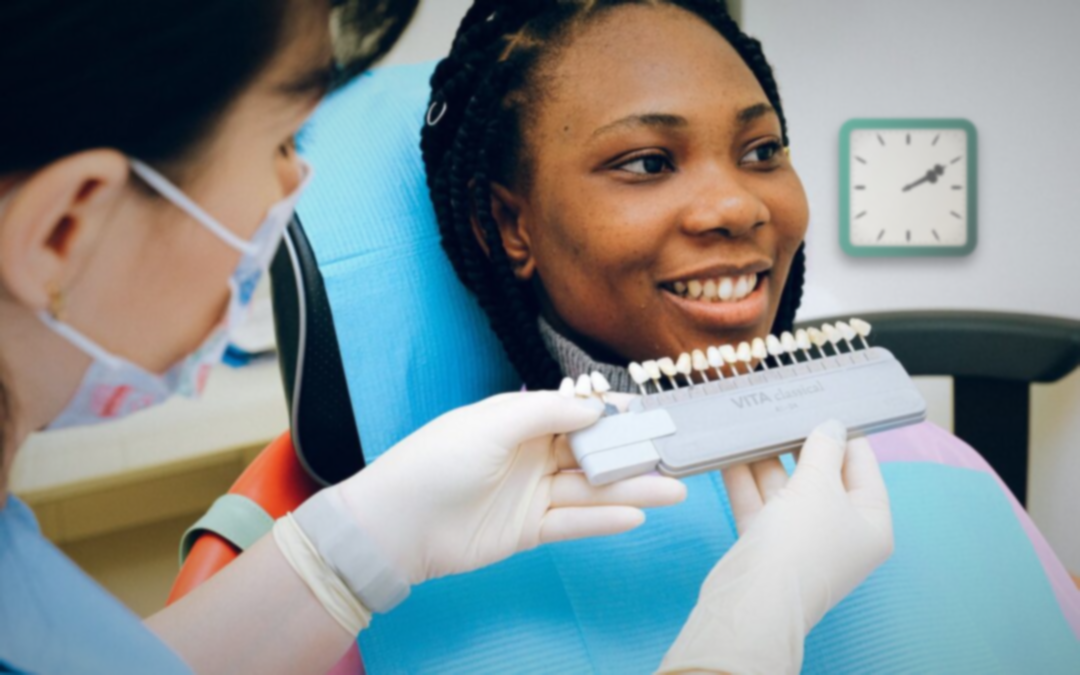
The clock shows 2:10
